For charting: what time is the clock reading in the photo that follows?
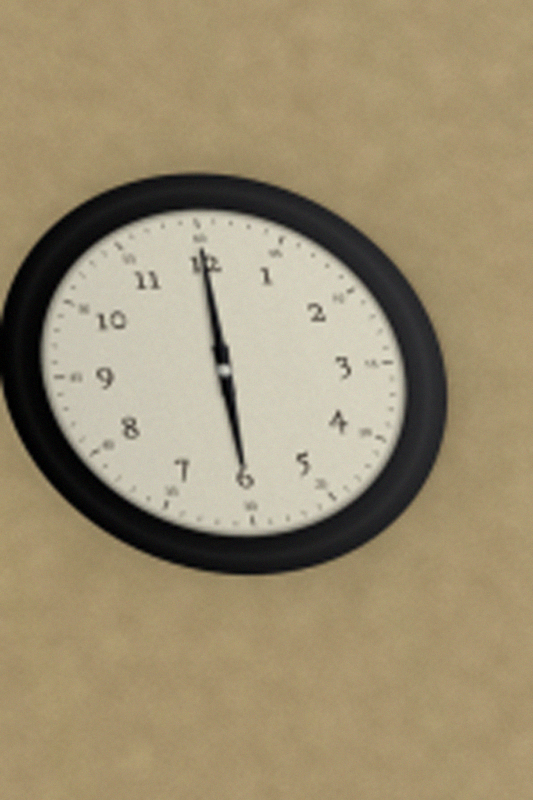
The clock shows 6:00
